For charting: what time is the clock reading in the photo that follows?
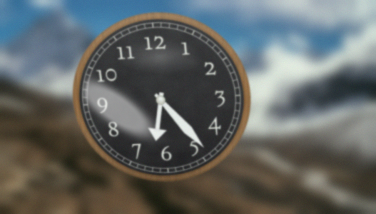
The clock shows 6:24
